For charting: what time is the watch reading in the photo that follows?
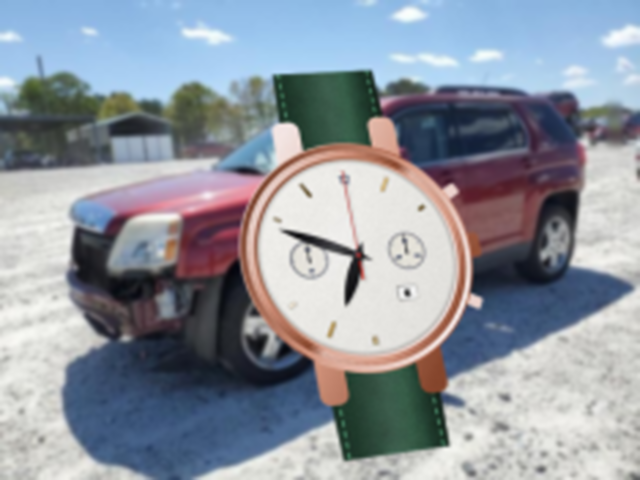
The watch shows 6:49
